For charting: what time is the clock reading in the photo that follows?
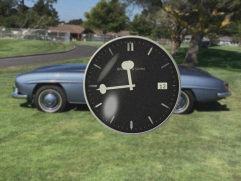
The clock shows 11:44
